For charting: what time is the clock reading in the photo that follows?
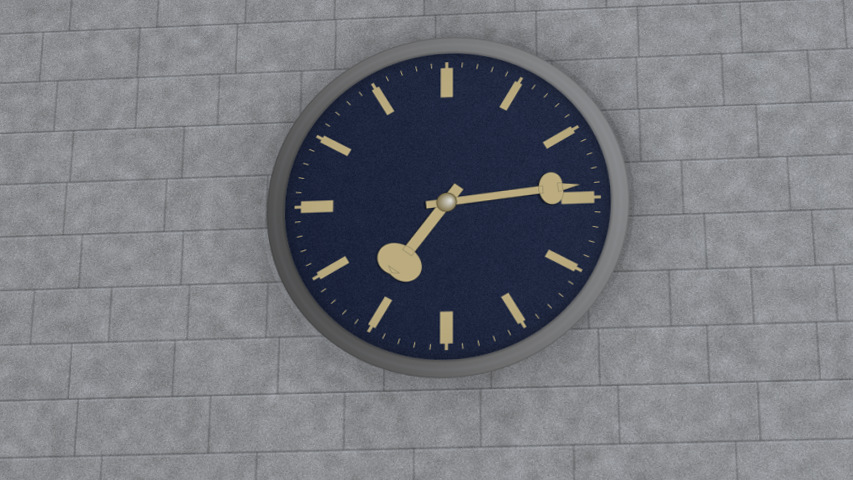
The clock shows 7:14
